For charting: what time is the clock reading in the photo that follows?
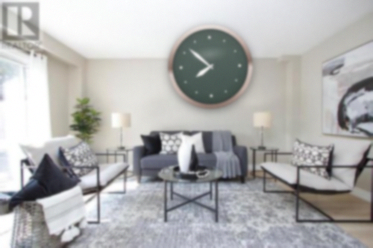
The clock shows 7:52
